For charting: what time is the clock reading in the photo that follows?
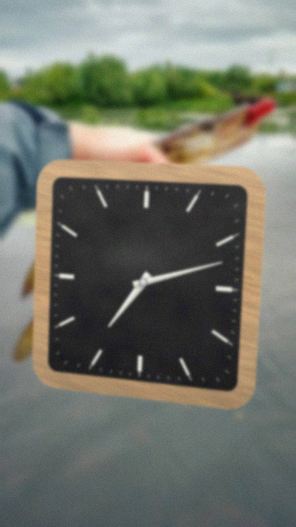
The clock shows 7:12
